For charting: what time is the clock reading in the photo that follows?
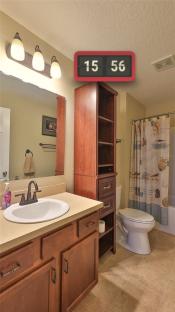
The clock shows 15:56
